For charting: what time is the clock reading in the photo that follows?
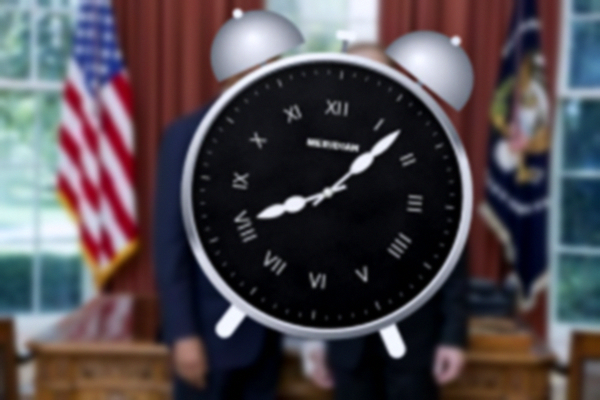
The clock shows 8:07
